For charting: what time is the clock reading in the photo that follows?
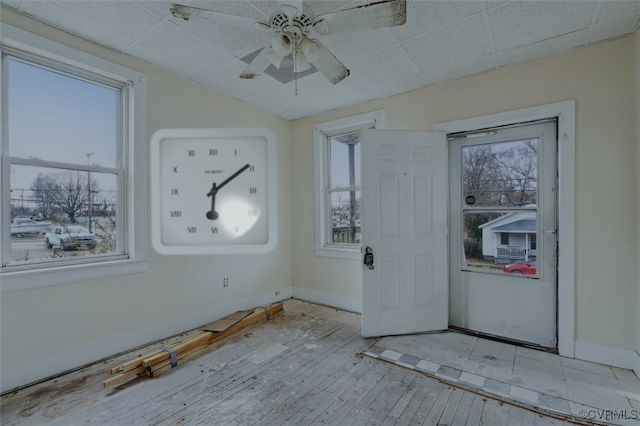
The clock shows 6:09
